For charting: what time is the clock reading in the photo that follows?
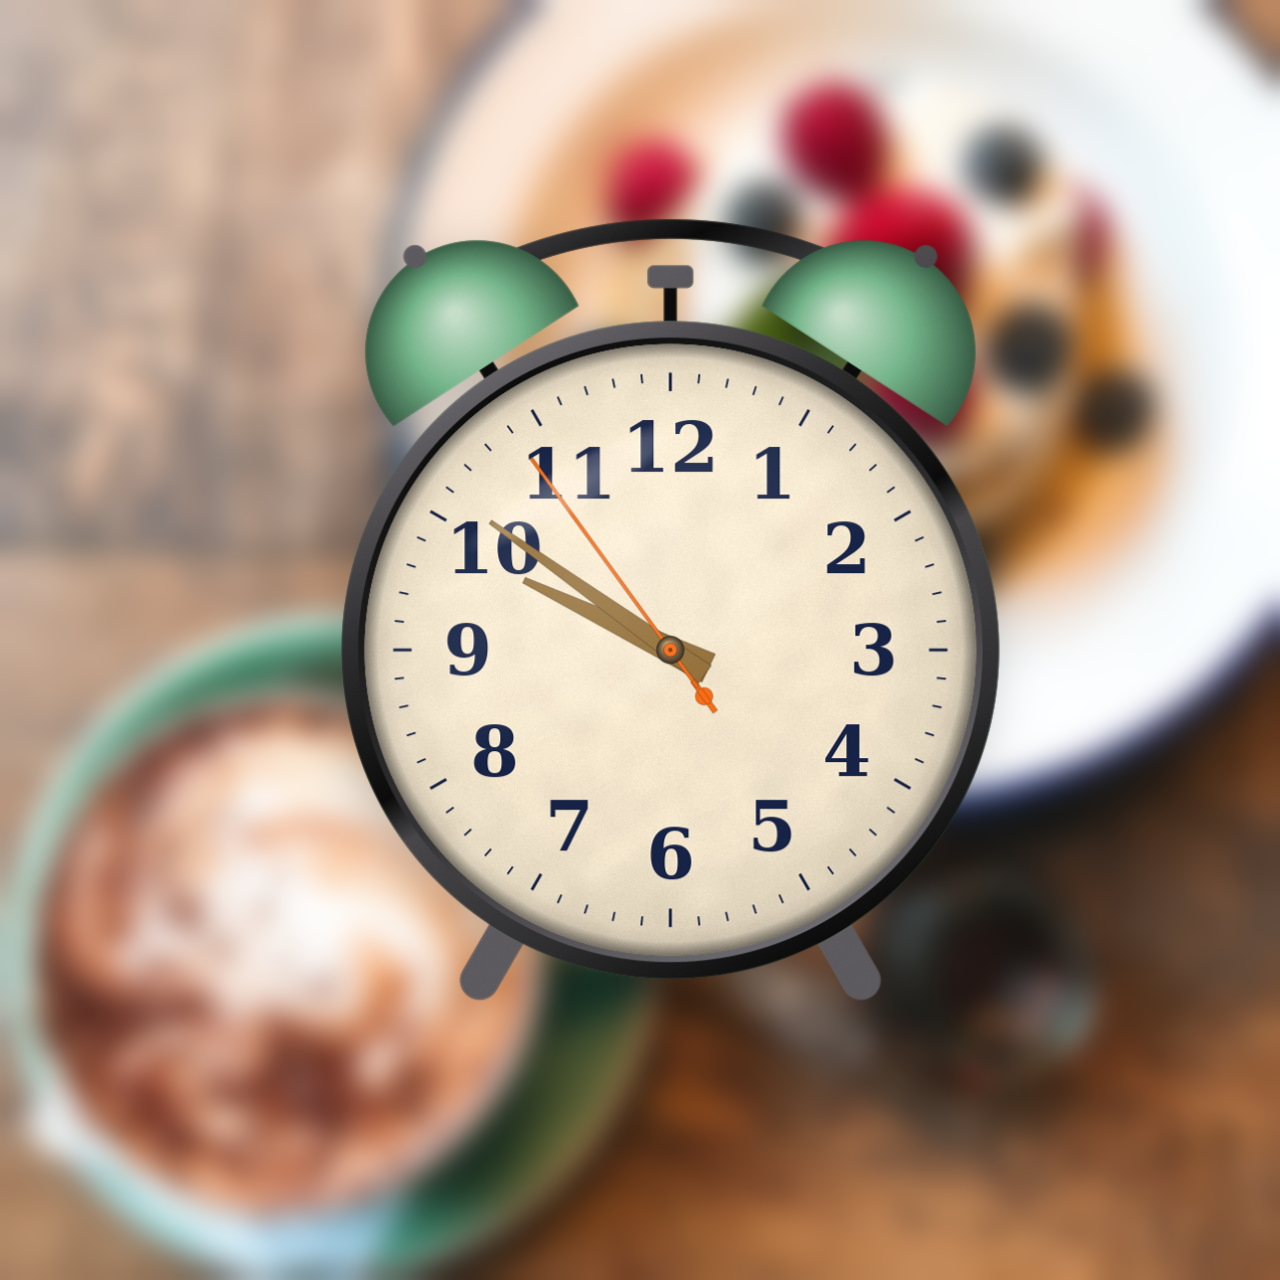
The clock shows 9:50:54
